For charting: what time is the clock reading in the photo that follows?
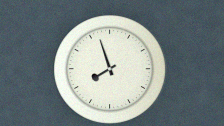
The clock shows 7:57
